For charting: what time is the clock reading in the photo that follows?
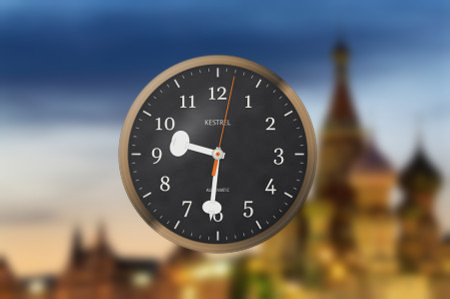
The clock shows 9:31:02
